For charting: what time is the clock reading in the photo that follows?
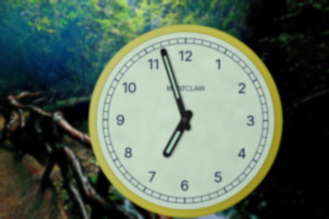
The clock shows 6:57
